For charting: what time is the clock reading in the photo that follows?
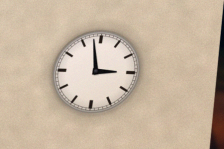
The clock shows 2:58
